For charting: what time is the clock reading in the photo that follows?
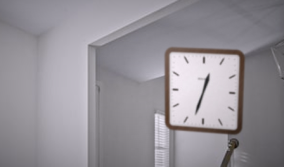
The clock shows 12:33
